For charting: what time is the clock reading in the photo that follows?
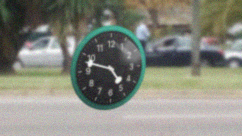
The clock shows 4:48
